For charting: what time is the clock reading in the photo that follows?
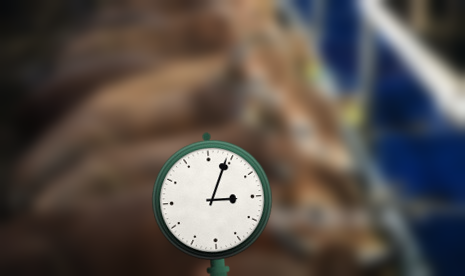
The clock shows 3:04
